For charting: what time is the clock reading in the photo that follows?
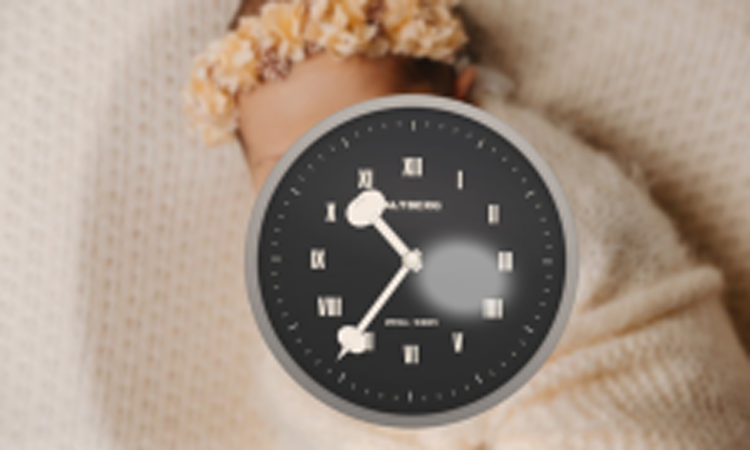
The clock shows 10:36
